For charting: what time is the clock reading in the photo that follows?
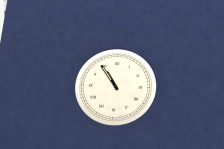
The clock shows 10:54
